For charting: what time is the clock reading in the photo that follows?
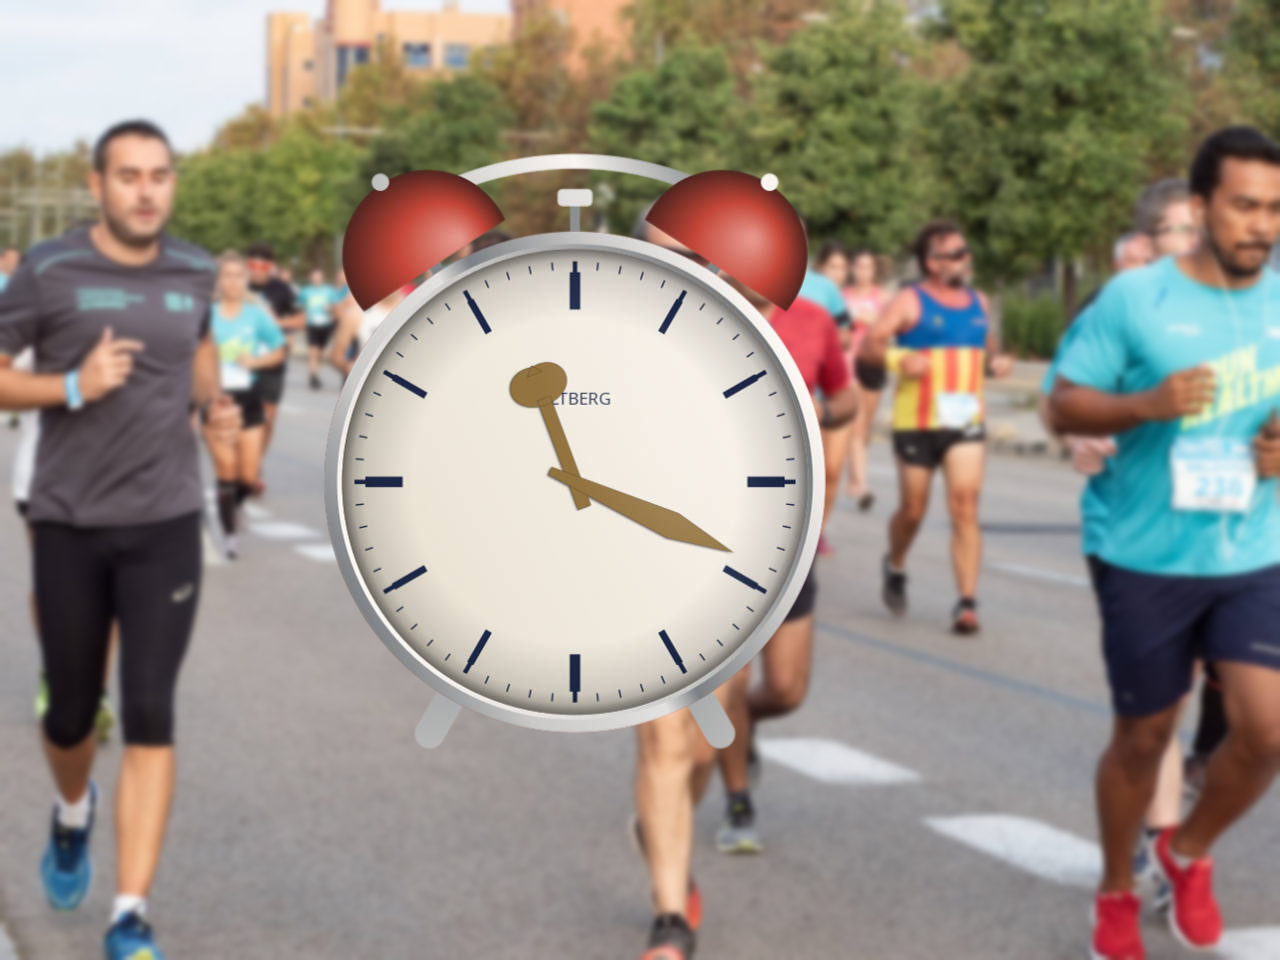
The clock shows 11:19
